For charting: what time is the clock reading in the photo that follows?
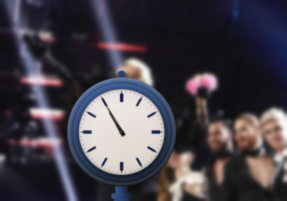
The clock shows 10:55
